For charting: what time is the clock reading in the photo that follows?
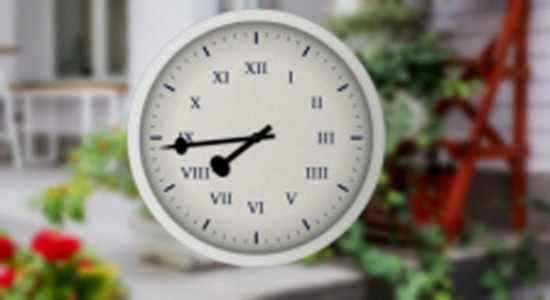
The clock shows 7:44
